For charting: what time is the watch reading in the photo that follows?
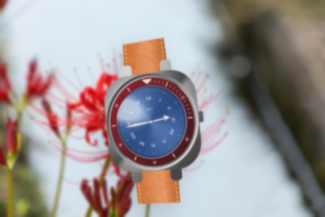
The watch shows 2:44
